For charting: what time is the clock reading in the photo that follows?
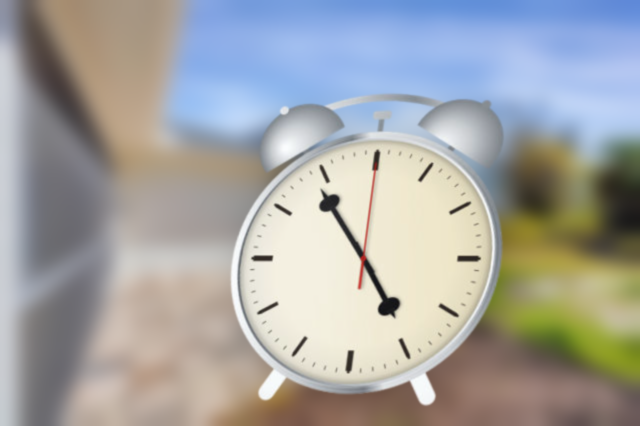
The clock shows 4:54:00
